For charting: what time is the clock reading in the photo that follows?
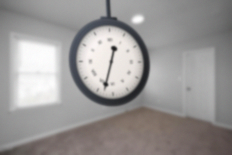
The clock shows 12:33
